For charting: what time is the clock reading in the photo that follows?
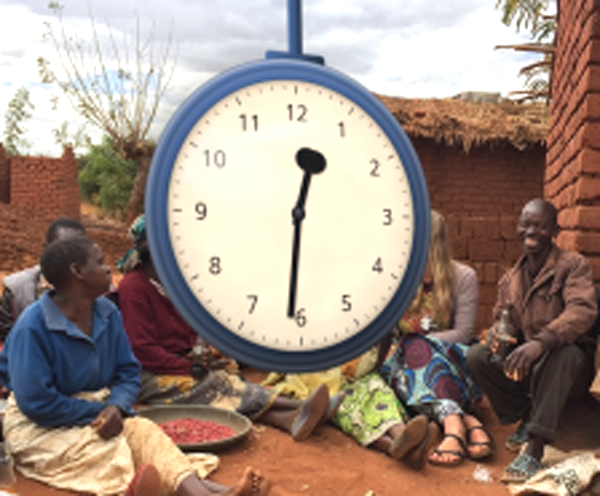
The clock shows 12:31
